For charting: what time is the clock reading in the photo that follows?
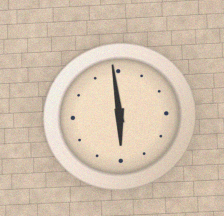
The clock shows 5:59
